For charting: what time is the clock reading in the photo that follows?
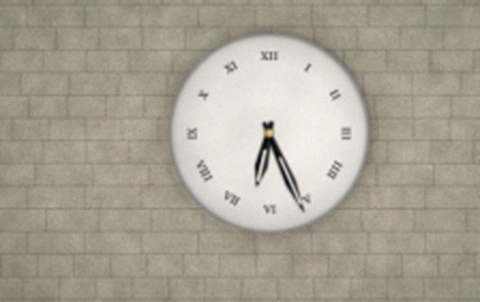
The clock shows 6:26
